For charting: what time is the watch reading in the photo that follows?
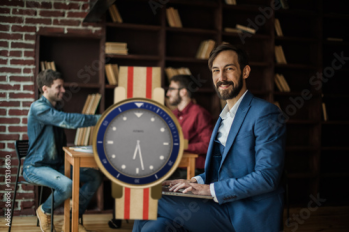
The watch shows 6:28
